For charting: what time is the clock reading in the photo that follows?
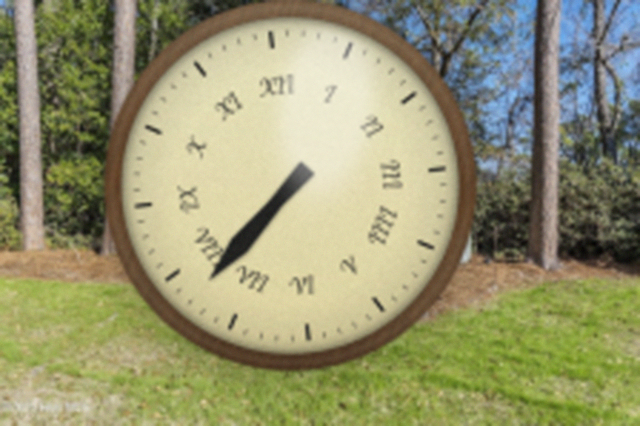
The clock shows 7:38
